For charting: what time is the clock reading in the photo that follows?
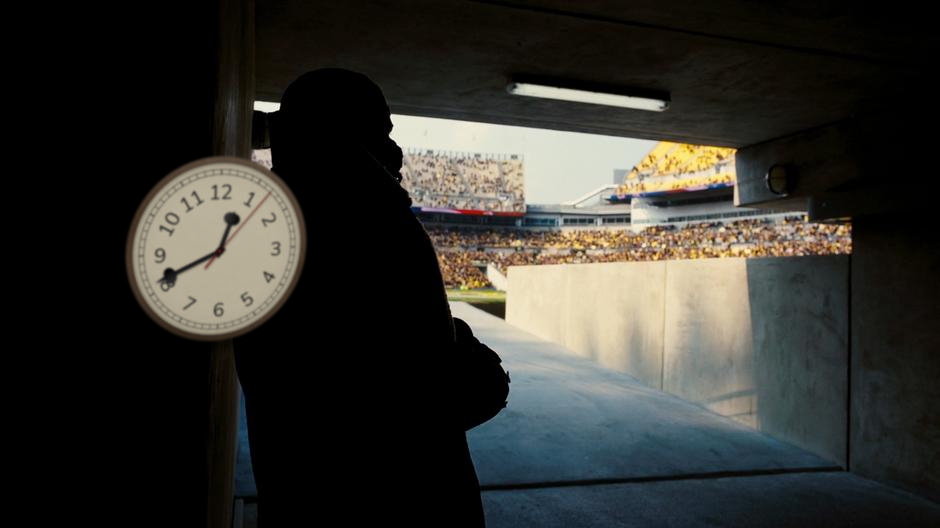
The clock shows 12:41:07
